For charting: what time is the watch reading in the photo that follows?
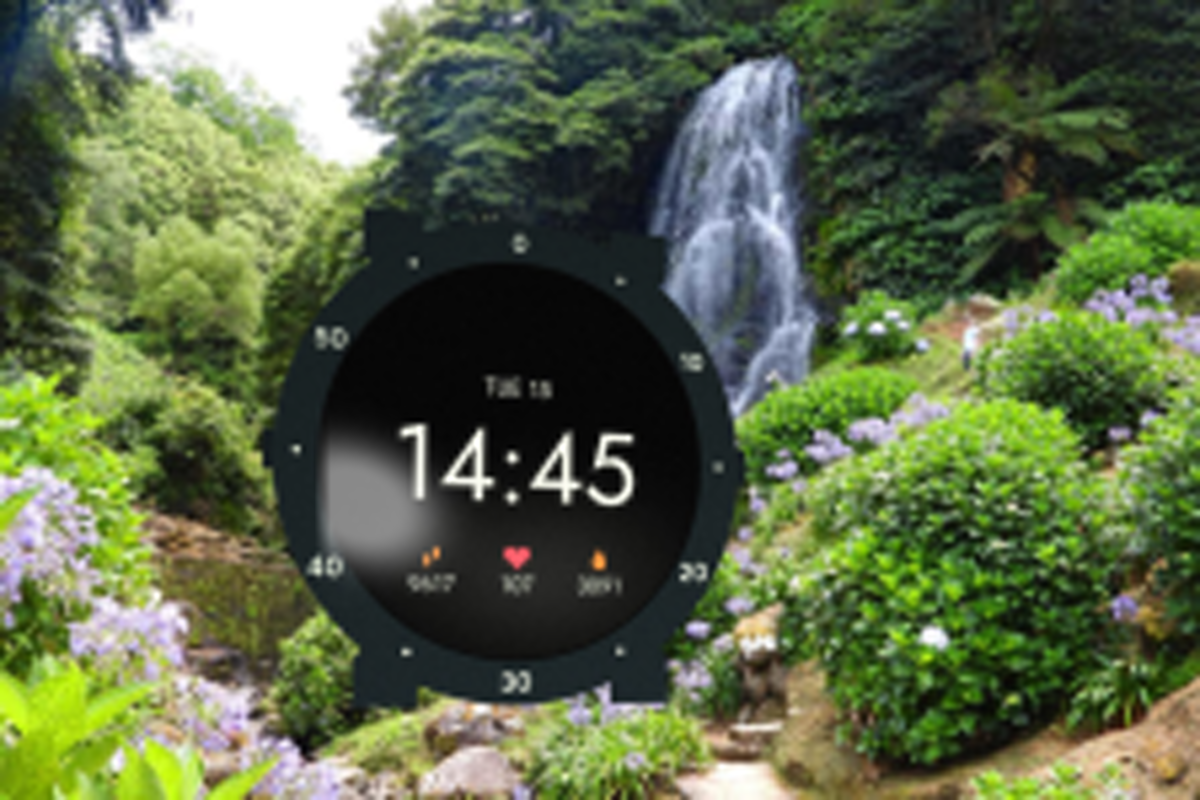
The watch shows 14:45
